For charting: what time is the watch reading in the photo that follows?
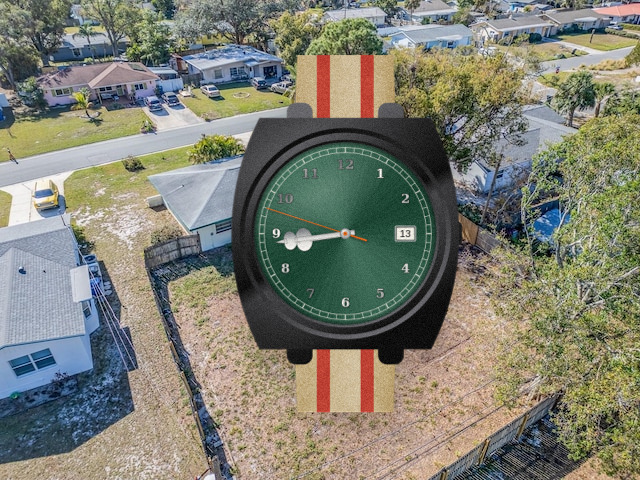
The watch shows 8:43:48
